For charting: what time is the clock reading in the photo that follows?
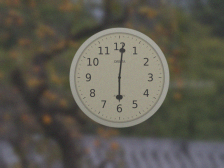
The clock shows 6:01
